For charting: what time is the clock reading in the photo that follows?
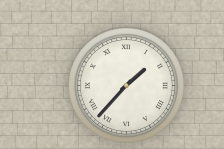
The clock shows 1:37
